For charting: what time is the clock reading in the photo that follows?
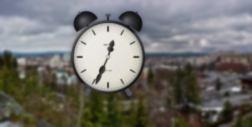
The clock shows 12:34
